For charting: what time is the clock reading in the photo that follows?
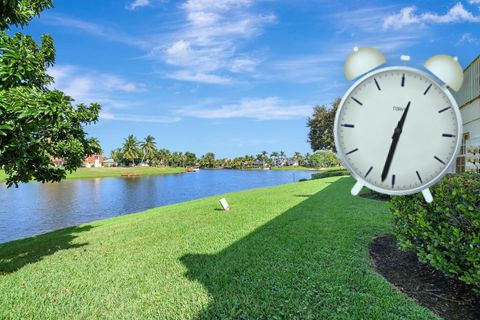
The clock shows 12:32
